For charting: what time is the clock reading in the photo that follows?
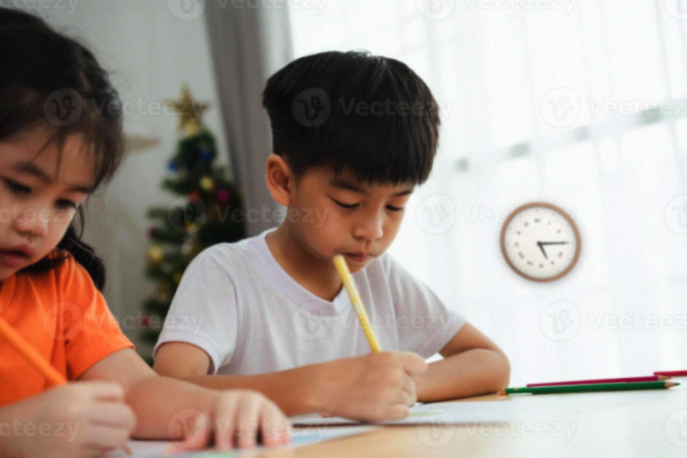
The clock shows 5:15
